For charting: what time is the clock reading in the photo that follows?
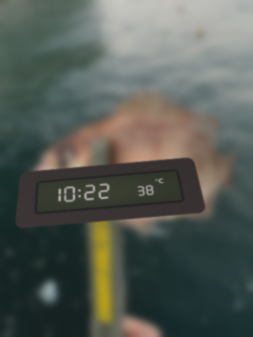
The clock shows 10:22
